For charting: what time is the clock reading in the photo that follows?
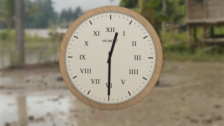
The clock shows 12:30
